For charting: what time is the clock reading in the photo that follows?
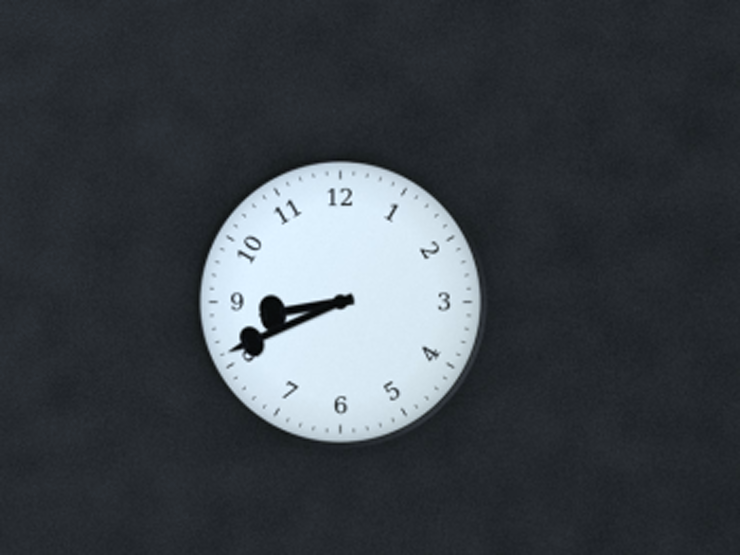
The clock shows 8:41
